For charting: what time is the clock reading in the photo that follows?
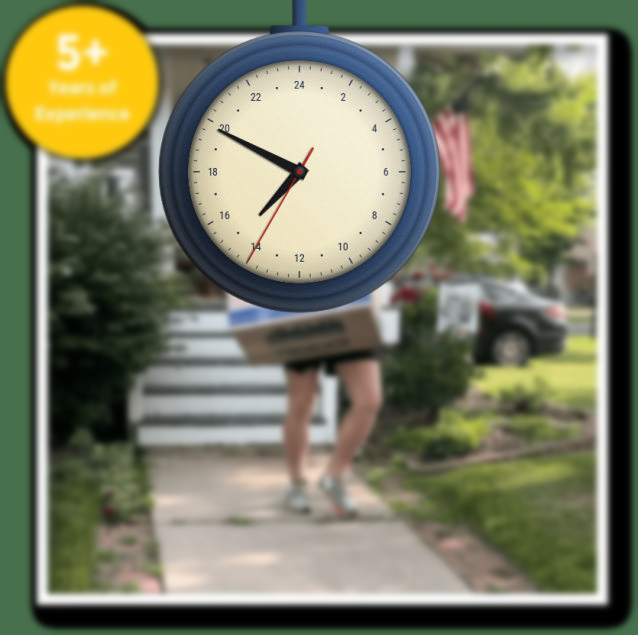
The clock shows 14:49:35
